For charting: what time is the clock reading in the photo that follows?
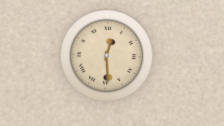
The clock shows 12:29
